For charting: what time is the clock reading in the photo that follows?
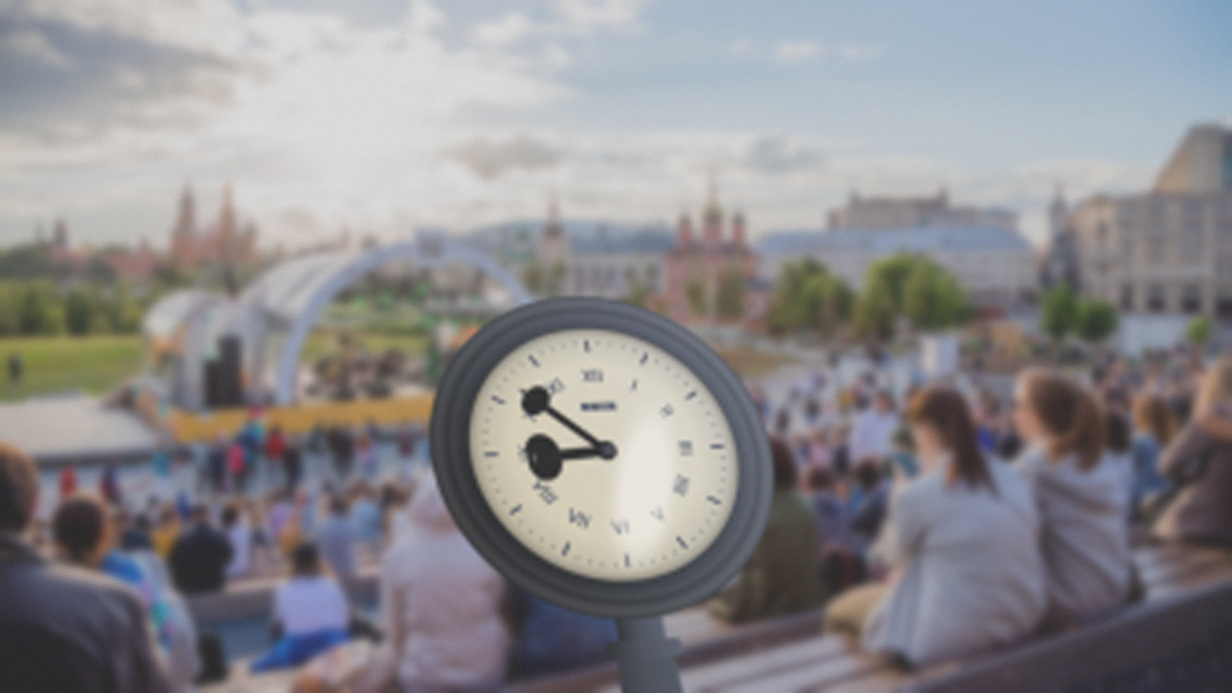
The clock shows 8:52
